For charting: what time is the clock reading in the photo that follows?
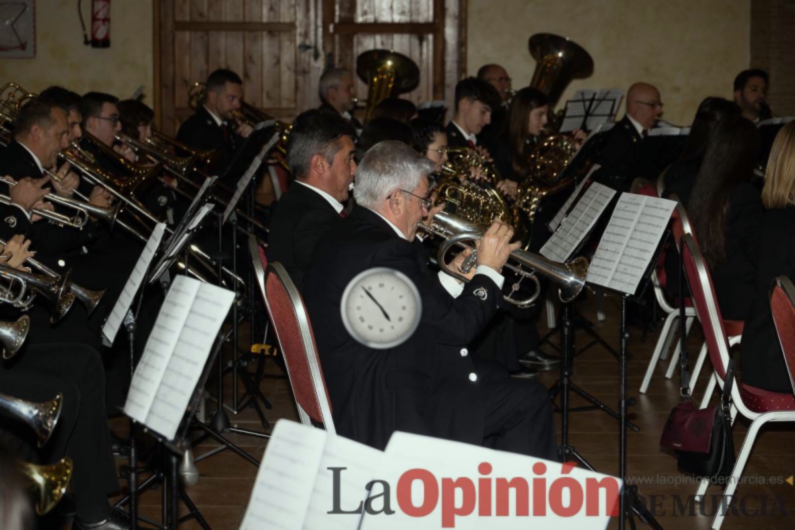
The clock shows 4:53
